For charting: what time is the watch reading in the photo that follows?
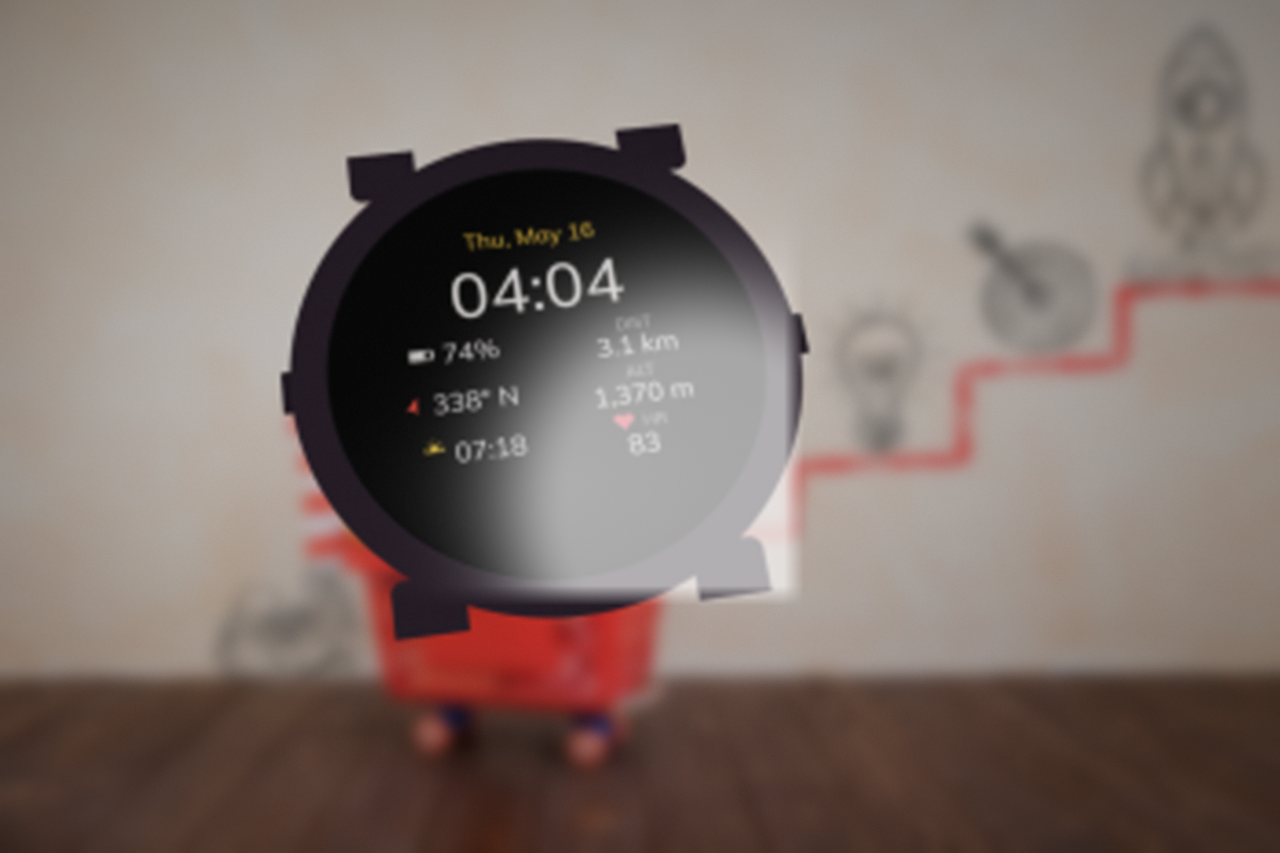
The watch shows 4:04
